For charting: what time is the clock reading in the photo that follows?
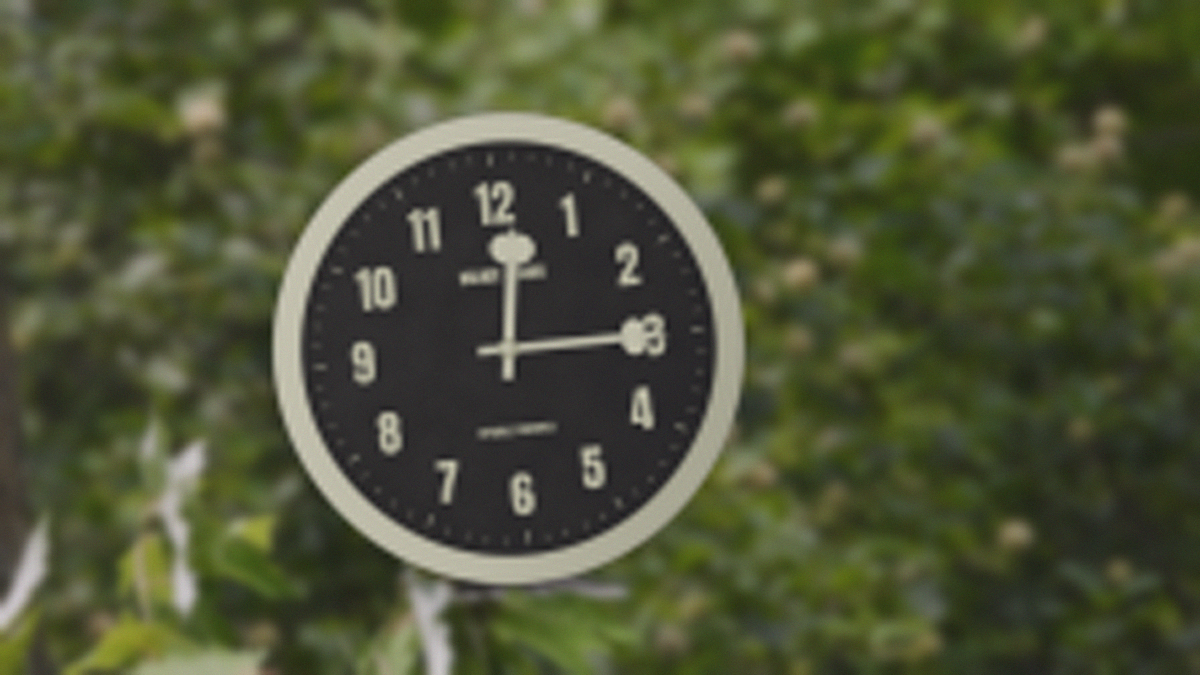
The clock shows 12:15
